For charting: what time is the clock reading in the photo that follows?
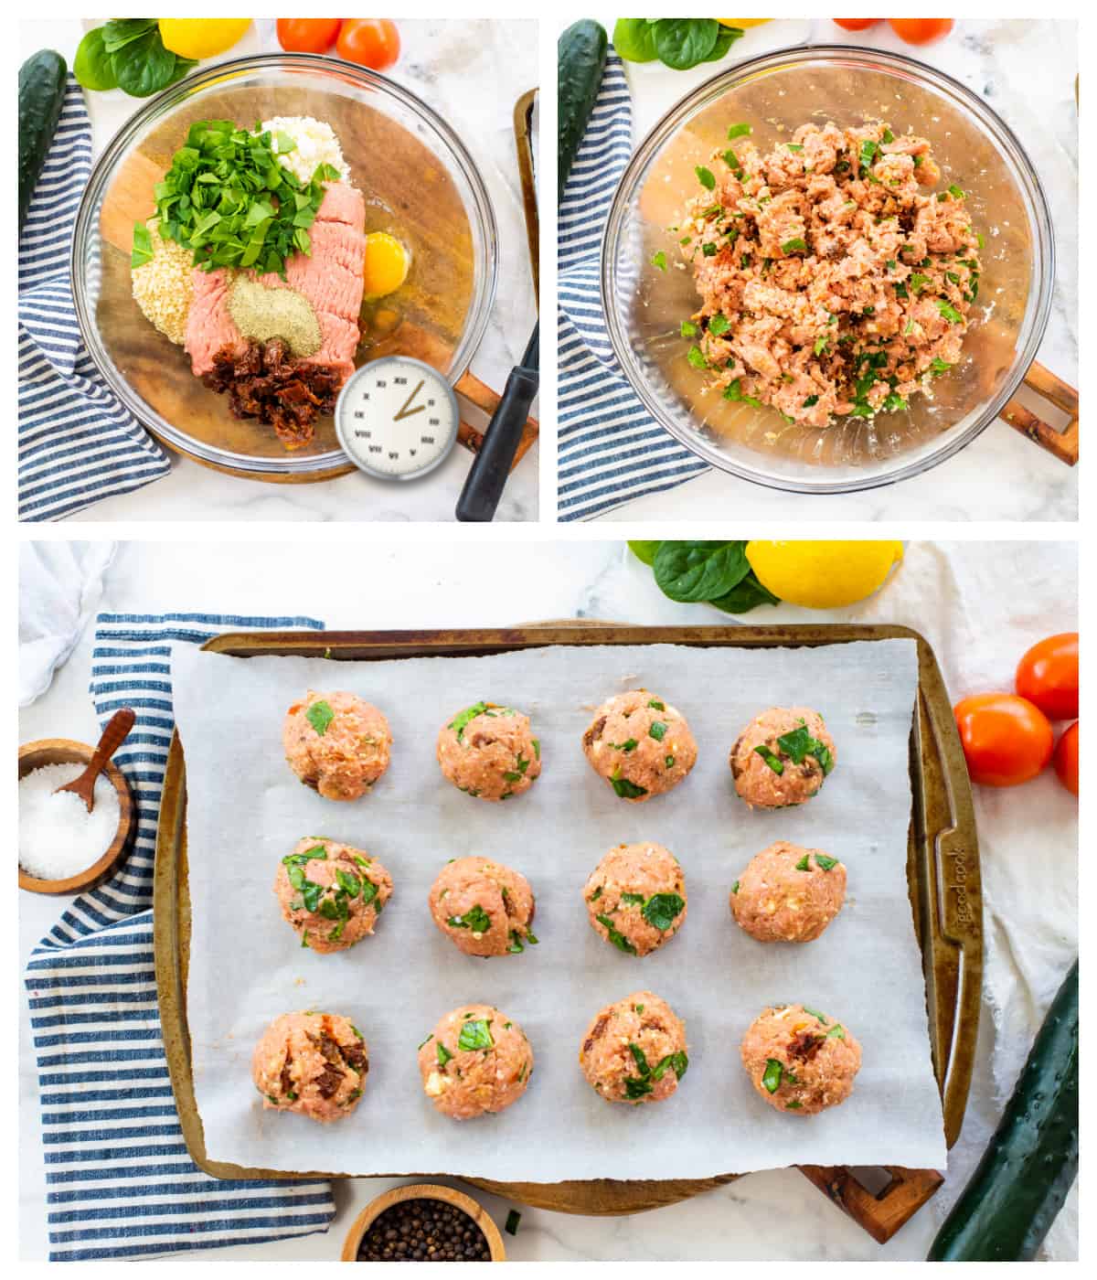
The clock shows 2:05
